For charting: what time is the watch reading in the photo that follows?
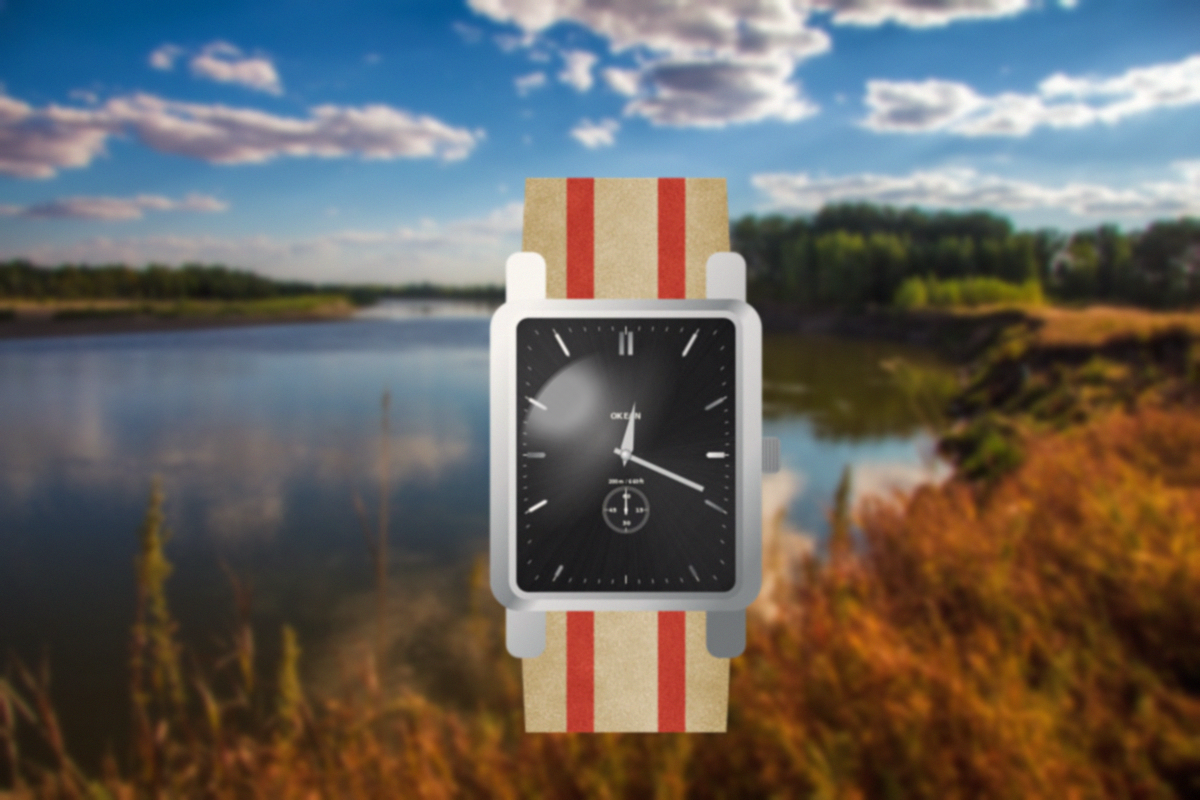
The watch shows 12:19
